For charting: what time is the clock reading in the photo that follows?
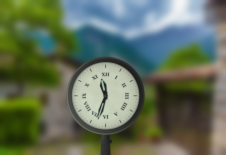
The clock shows 11:33
